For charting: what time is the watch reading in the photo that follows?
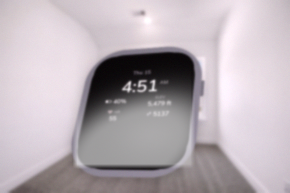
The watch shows 4:51
